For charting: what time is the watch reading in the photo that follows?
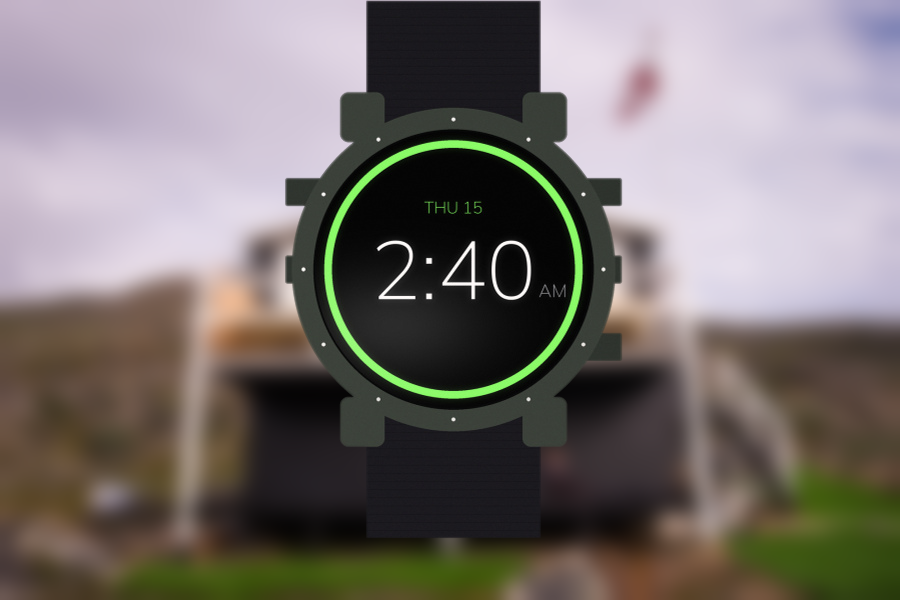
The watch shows 2:40
